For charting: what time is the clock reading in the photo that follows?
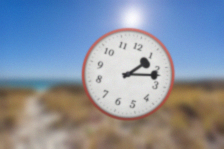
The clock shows 1:12
